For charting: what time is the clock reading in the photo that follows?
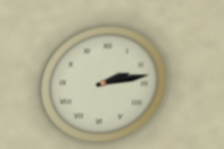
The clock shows 2:13
